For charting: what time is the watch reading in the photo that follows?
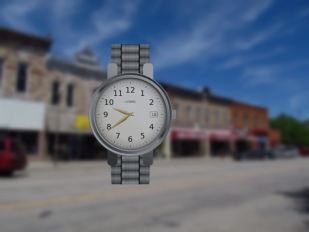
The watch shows 9:39
